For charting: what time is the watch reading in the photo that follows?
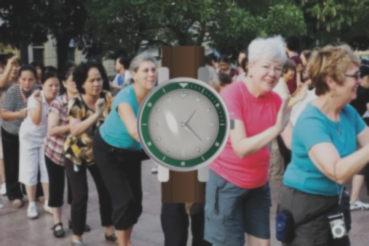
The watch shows 1:22
